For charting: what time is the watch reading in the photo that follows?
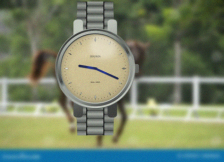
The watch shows 9:19
